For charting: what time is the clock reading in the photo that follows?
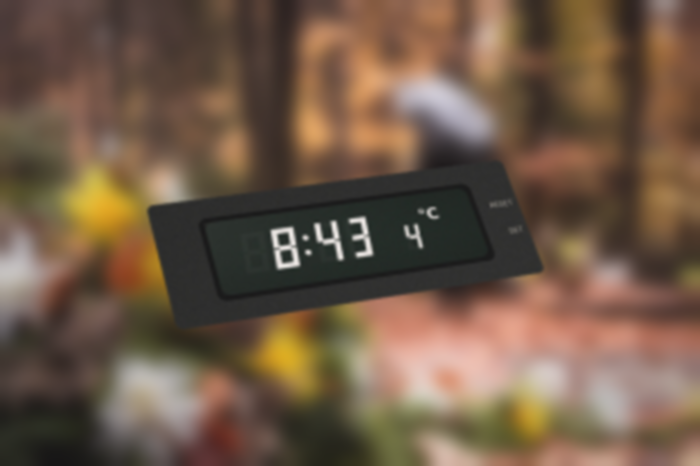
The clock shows 8:43
